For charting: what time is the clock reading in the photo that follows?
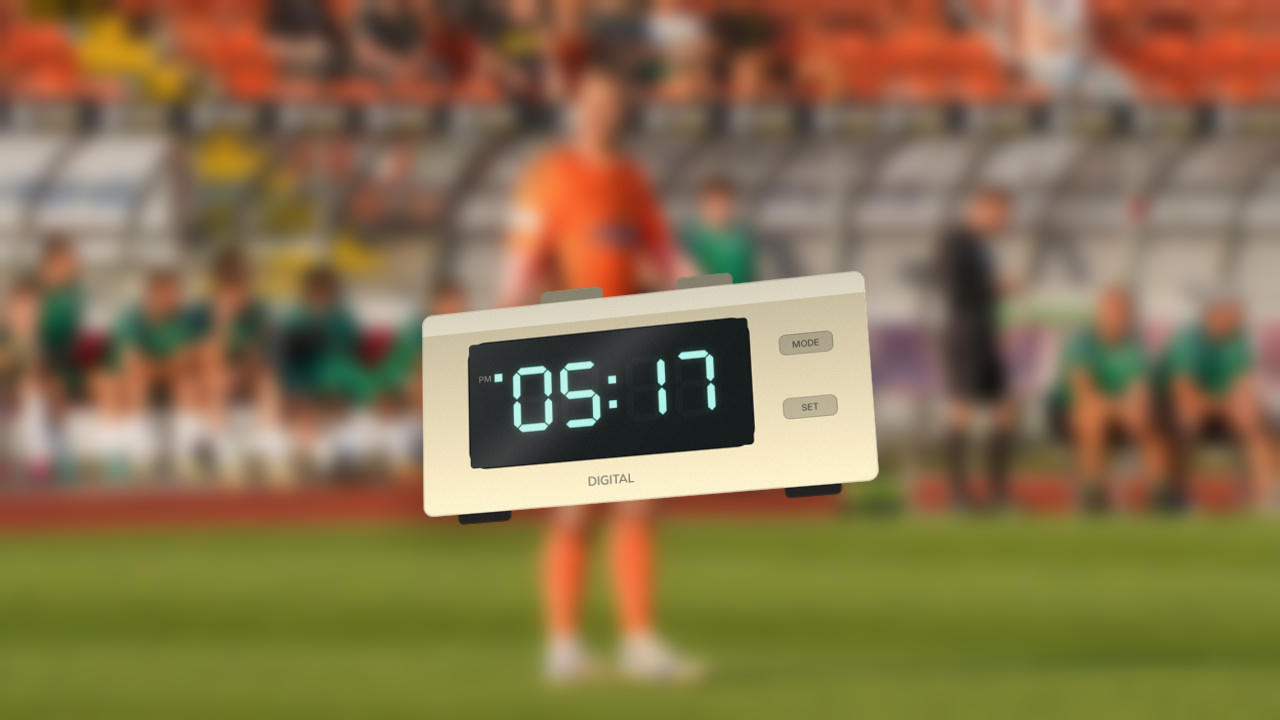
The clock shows 5:17
